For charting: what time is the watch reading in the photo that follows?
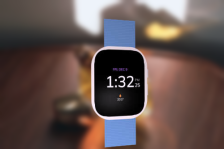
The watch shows 1:32
